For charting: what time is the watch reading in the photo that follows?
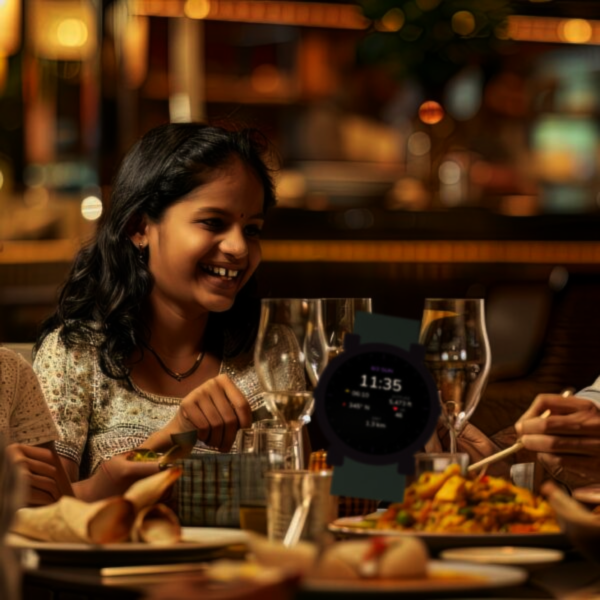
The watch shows 11:35
